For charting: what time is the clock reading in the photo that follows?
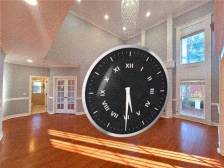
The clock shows 5:30
